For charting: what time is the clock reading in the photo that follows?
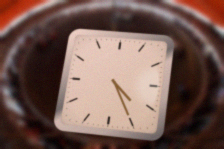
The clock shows 4:25
